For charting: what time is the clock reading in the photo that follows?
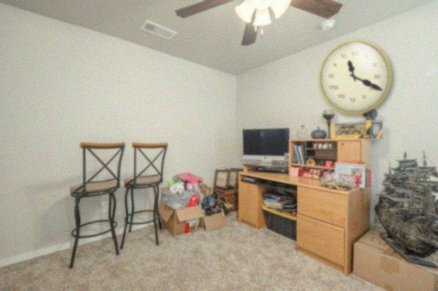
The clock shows 11:19
